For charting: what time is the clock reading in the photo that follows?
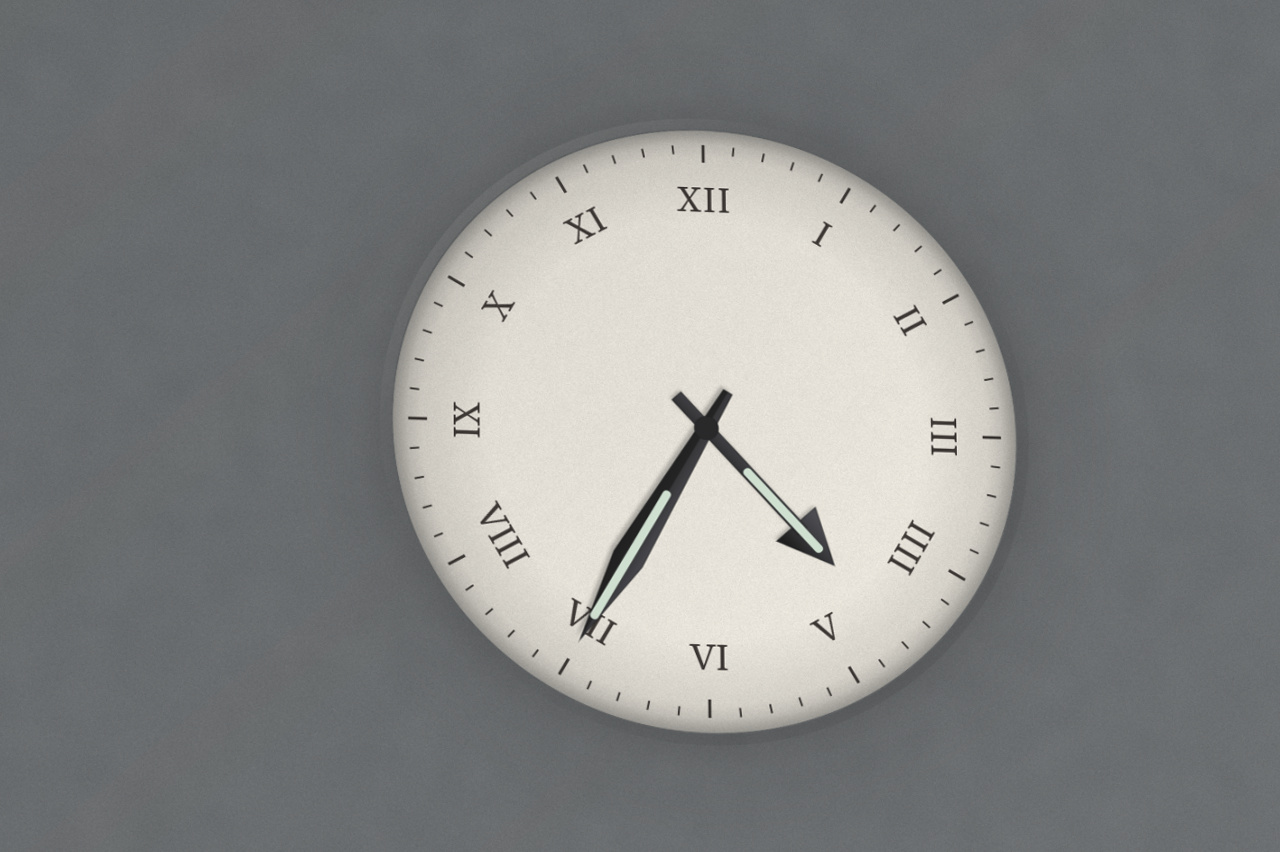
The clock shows 4:35
